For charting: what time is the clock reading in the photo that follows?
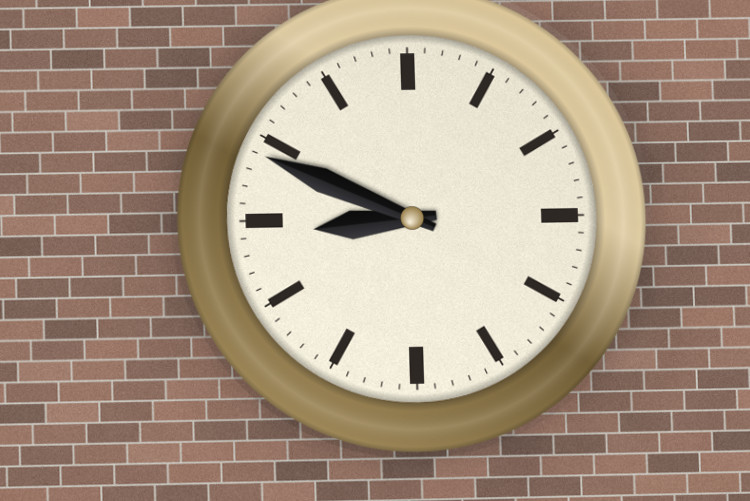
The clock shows 8:49
